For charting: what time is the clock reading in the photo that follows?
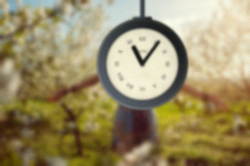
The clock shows 11:06
